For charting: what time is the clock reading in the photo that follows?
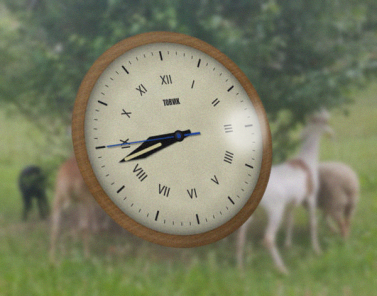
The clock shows 8:42:45
